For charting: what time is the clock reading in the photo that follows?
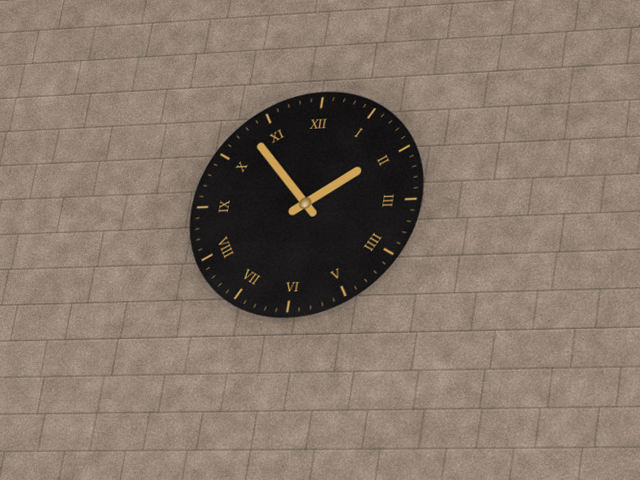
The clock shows 1:53
